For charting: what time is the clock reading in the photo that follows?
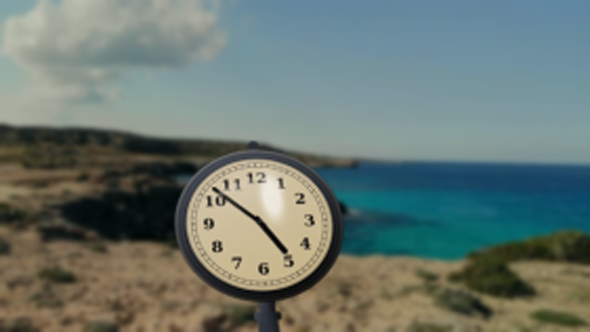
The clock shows 4:52
